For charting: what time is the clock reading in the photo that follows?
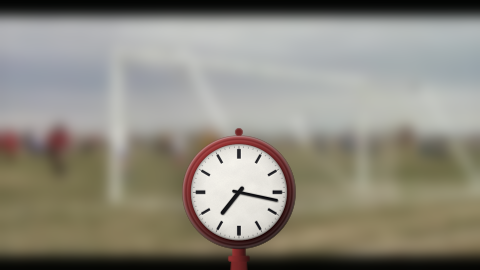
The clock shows 7:17
